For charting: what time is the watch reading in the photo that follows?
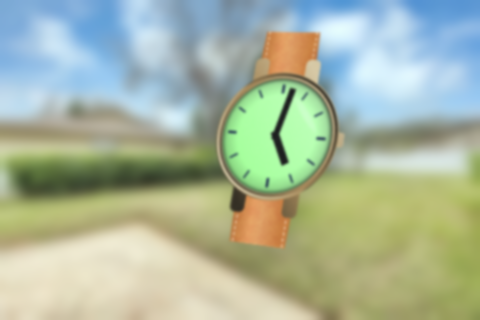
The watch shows 5:02
